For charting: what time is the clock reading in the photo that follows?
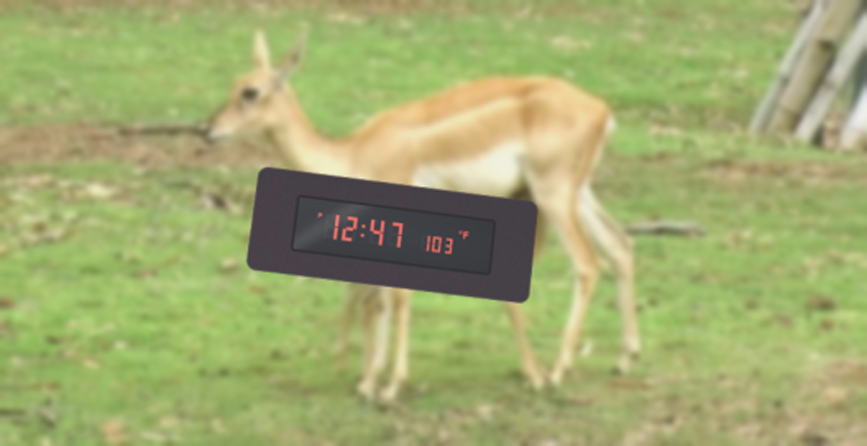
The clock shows 12:47
